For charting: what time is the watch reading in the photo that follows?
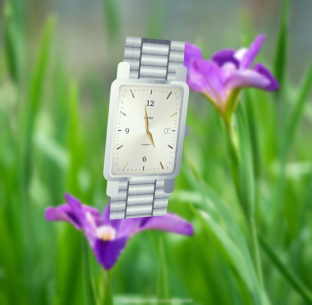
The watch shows 4:58
